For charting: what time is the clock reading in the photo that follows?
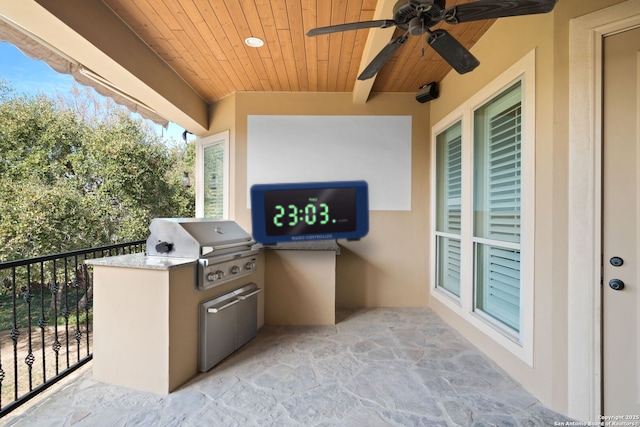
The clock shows 23:03
